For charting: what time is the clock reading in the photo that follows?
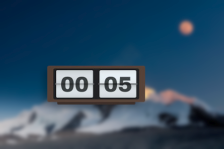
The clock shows 0:05
